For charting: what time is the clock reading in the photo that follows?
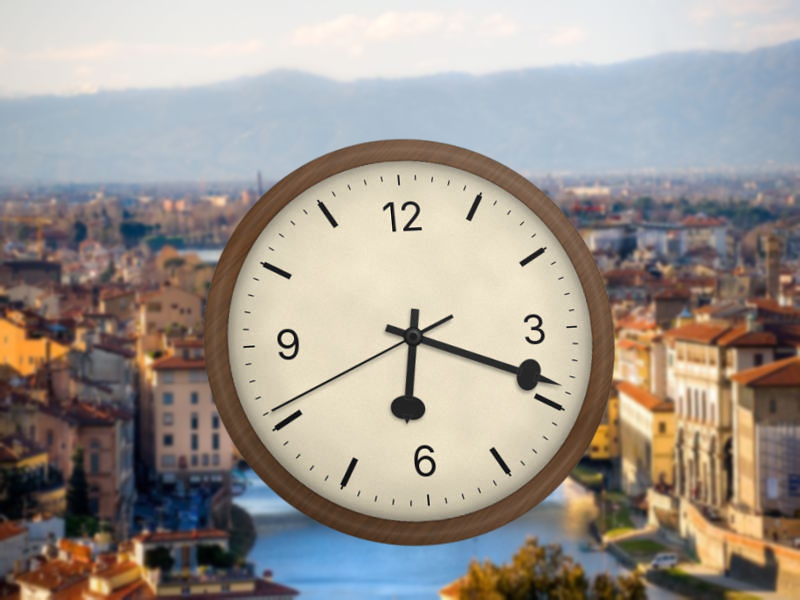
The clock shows 6:18:41
